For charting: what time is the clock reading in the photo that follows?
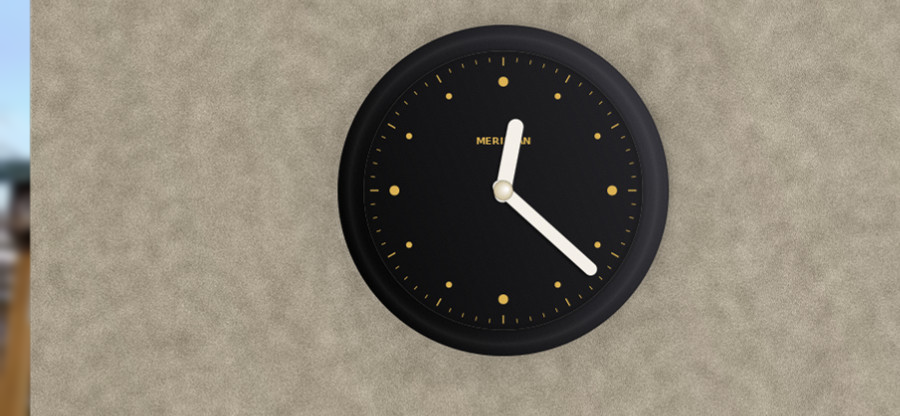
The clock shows 12:22
